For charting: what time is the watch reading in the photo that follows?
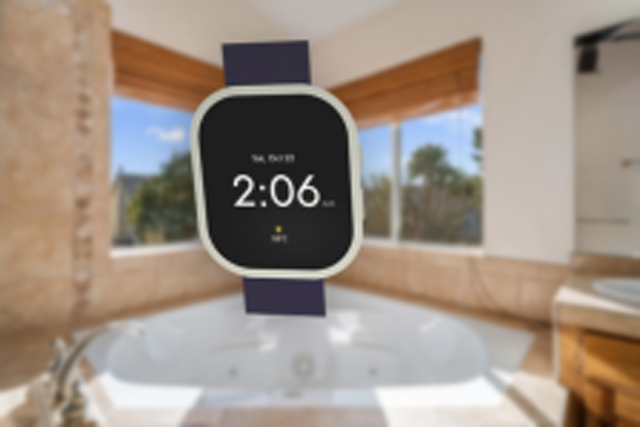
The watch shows 2:06
